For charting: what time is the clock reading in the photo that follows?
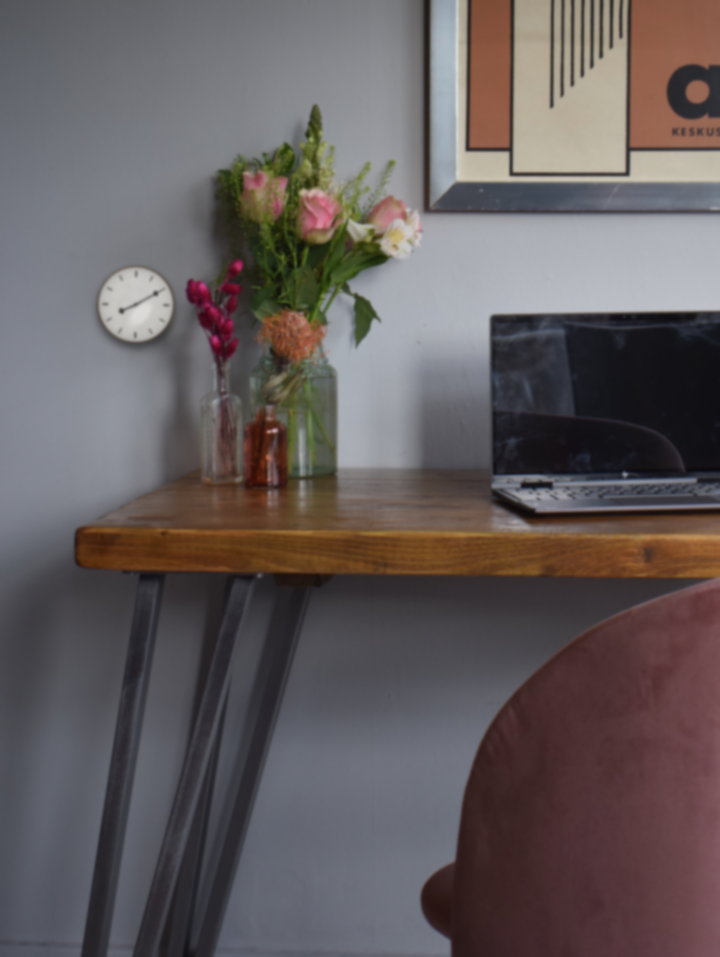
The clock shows 8:10
